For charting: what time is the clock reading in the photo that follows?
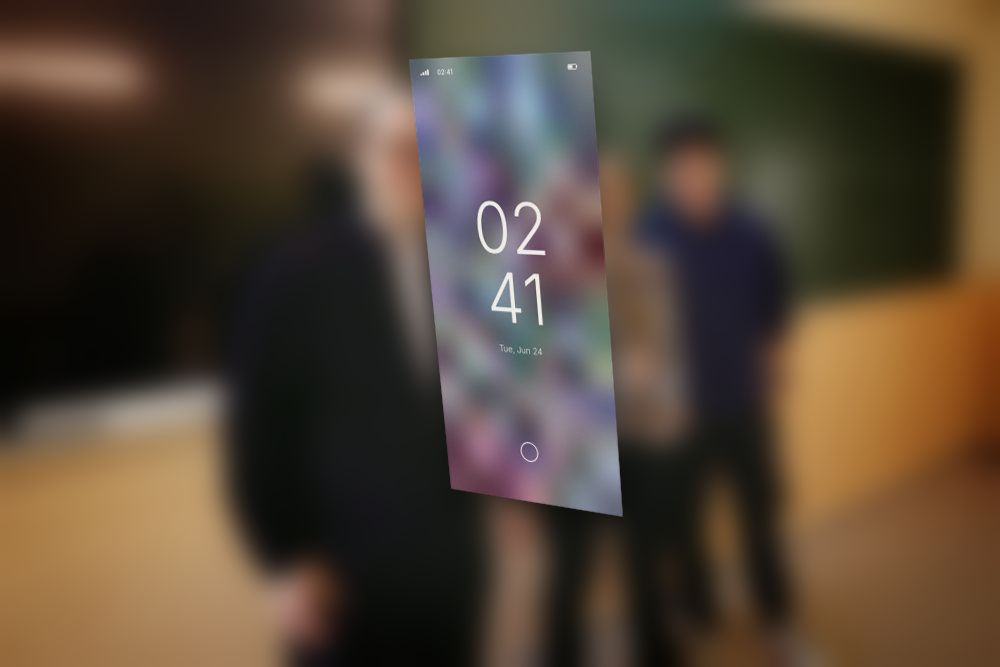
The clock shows 2:41
